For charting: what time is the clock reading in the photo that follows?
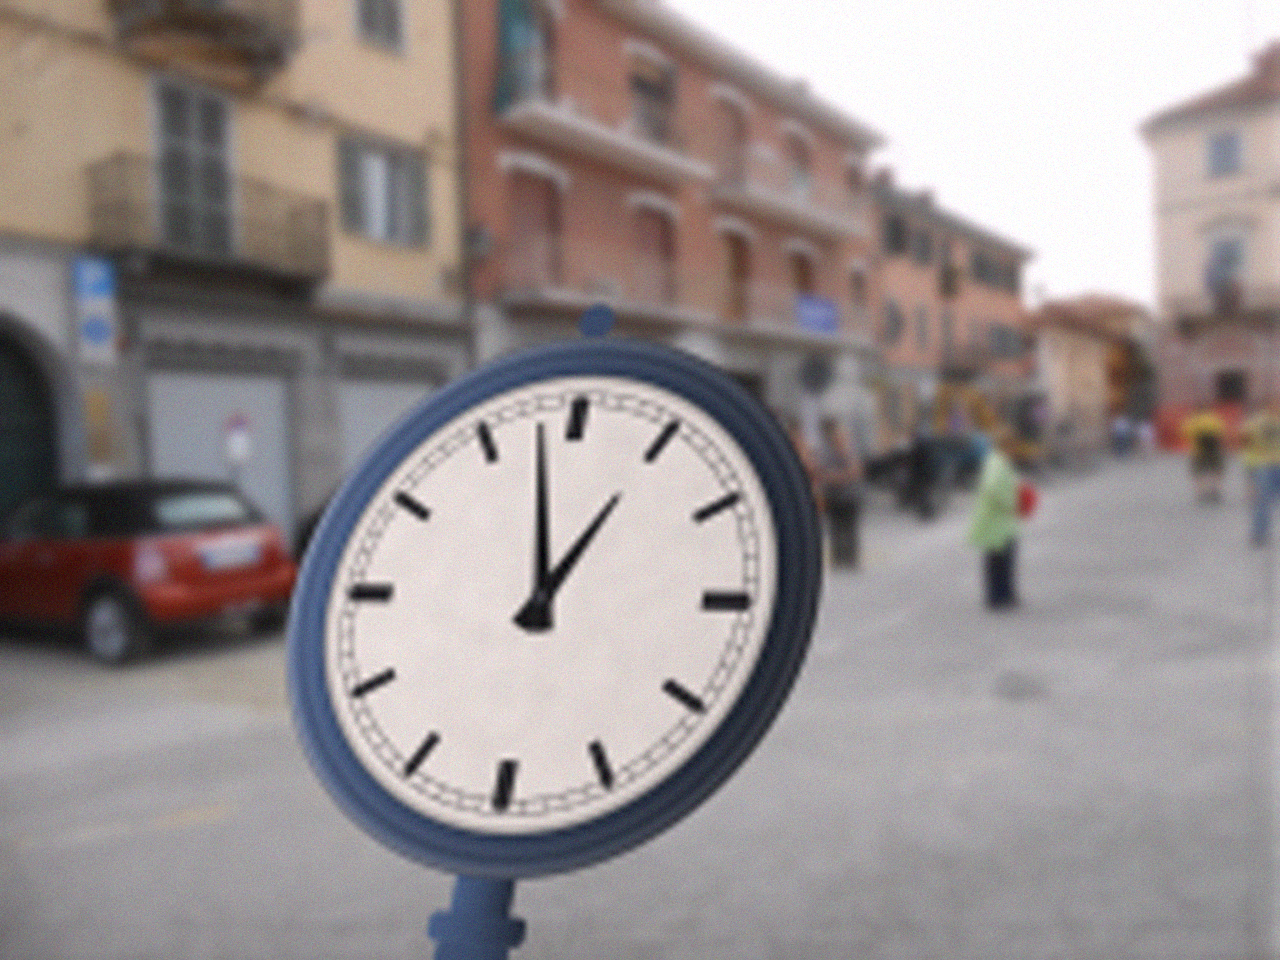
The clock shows 12:58
